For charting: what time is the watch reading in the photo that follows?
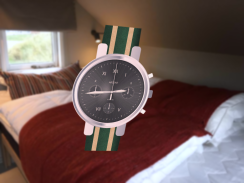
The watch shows 2:44
